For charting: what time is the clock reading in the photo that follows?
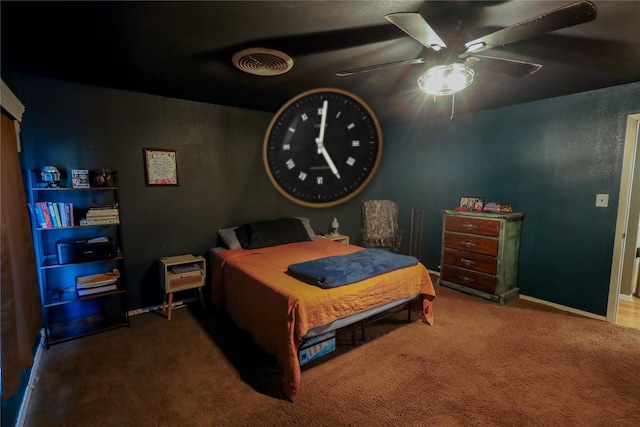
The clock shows 5:01
